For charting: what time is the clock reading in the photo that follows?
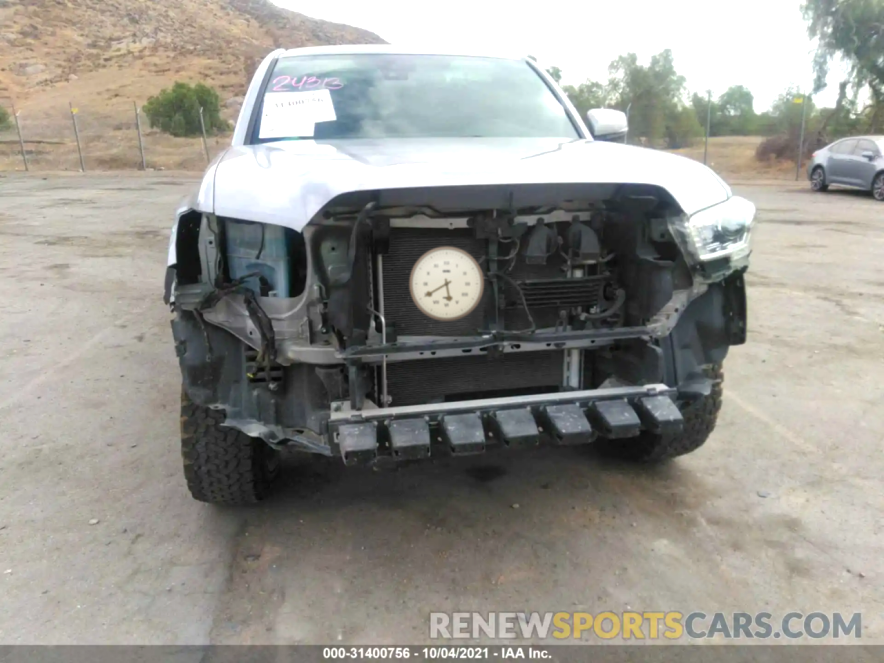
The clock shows 5:40
